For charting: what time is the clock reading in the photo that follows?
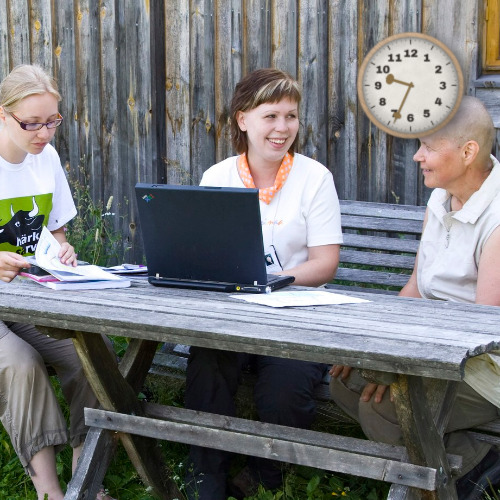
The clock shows 9:34
